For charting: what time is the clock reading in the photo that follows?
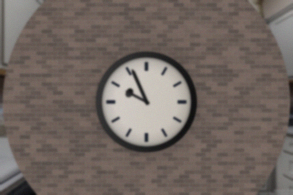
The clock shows 9:56
